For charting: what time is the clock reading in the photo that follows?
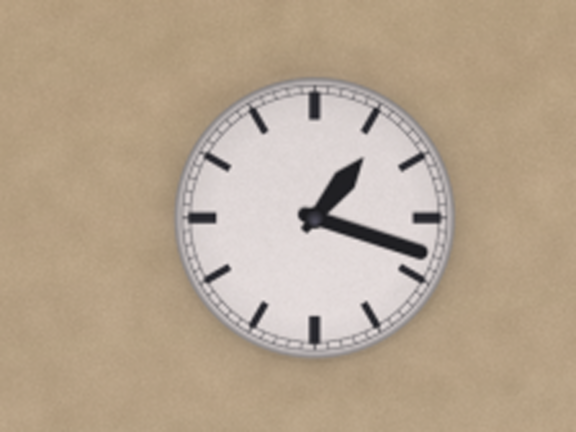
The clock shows 1:18
